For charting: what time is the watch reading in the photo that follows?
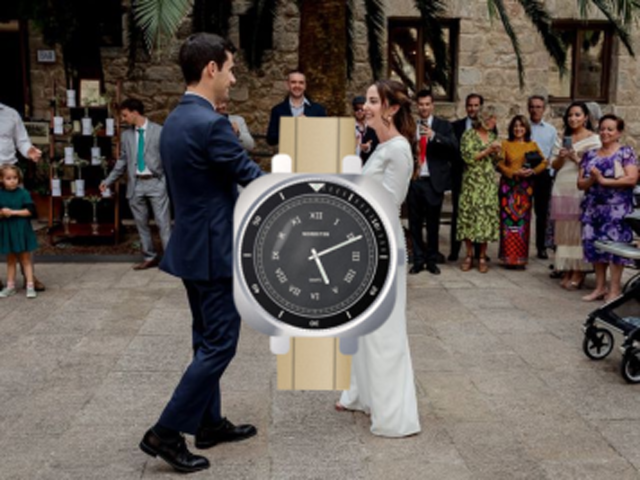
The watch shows 5:11
